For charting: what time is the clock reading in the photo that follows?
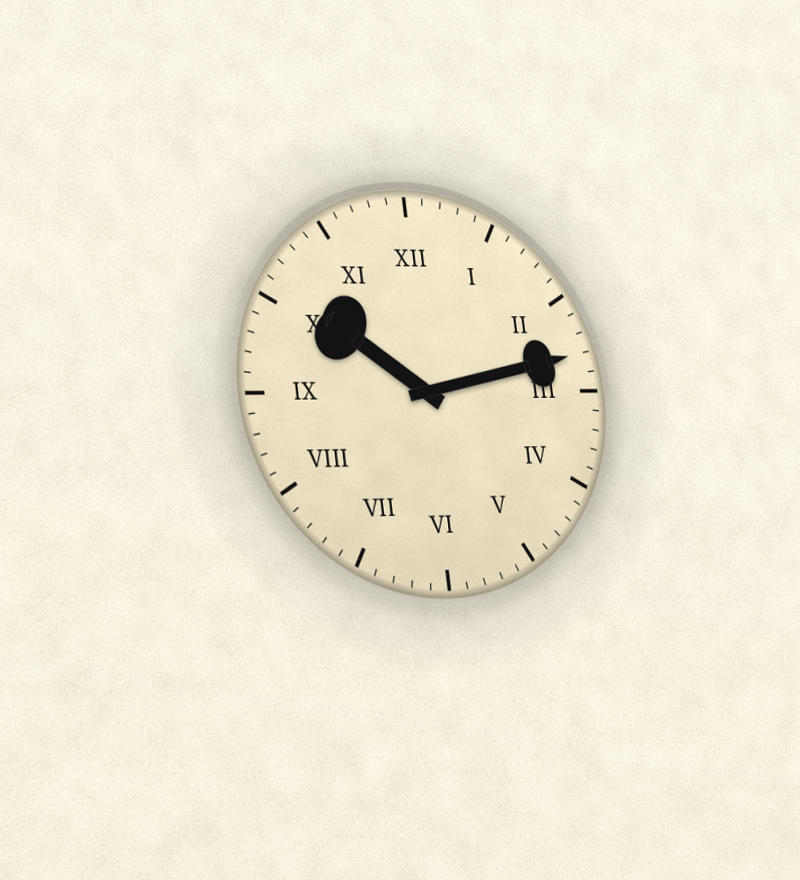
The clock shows 10:13
